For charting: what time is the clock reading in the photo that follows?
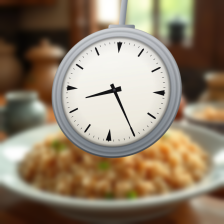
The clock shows 8:25
